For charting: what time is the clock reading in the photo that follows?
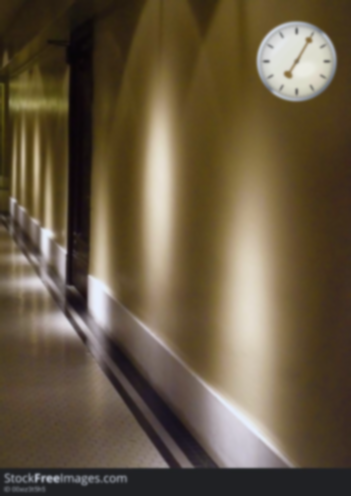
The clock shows 7:05
